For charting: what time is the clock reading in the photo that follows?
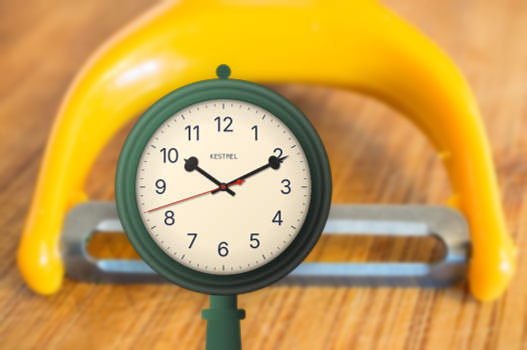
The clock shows 10:10:42
